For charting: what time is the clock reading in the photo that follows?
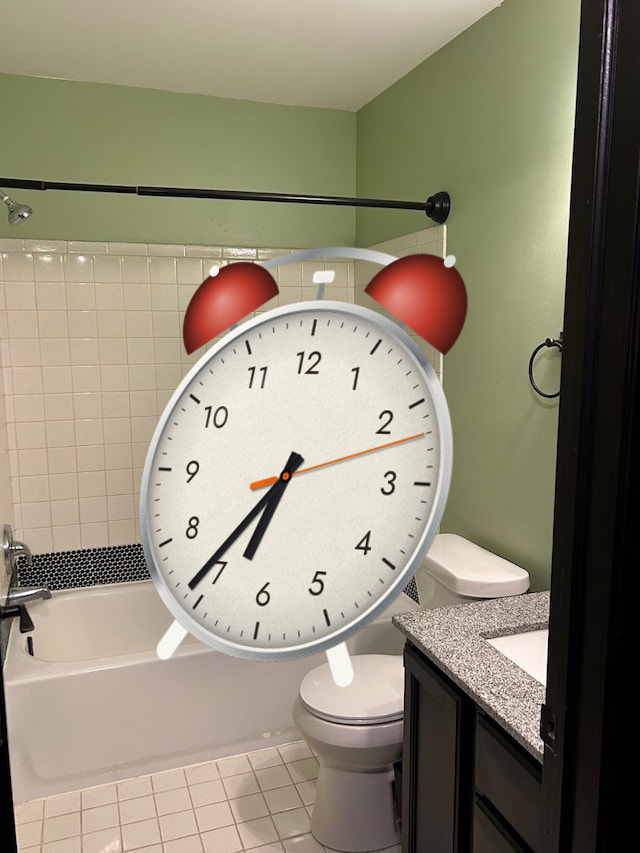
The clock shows 6:36:12
